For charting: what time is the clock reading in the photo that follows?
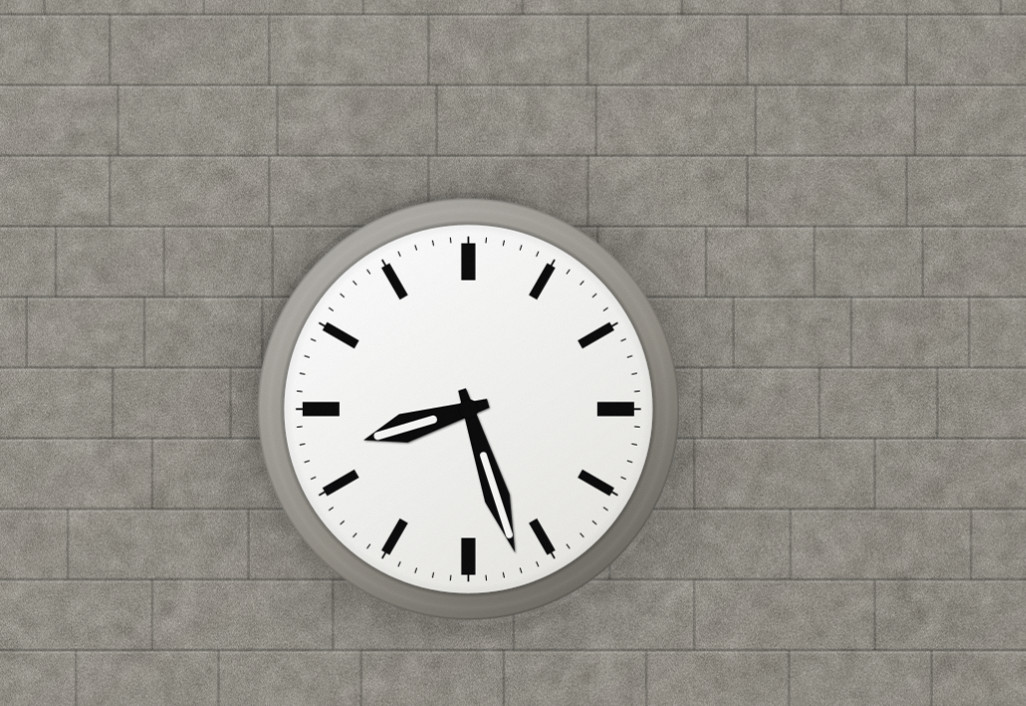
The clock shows 8:27
